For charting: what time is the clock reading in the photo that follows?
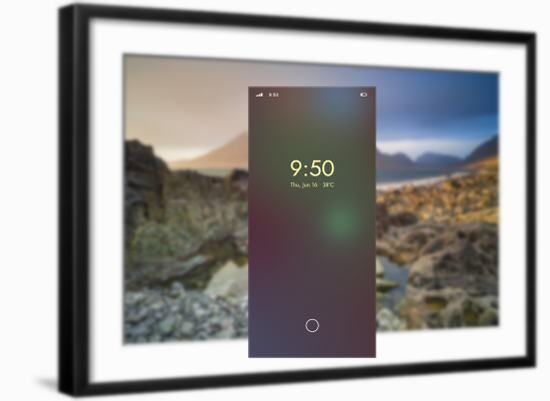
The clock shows 9:50
